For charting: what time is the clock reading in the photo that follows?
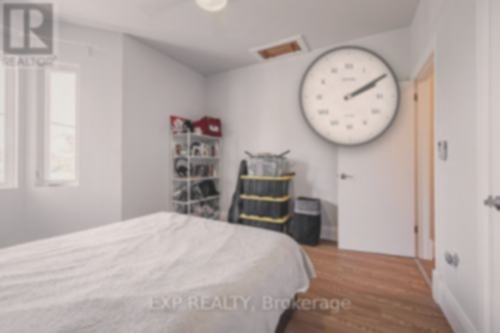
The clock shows 2:10
